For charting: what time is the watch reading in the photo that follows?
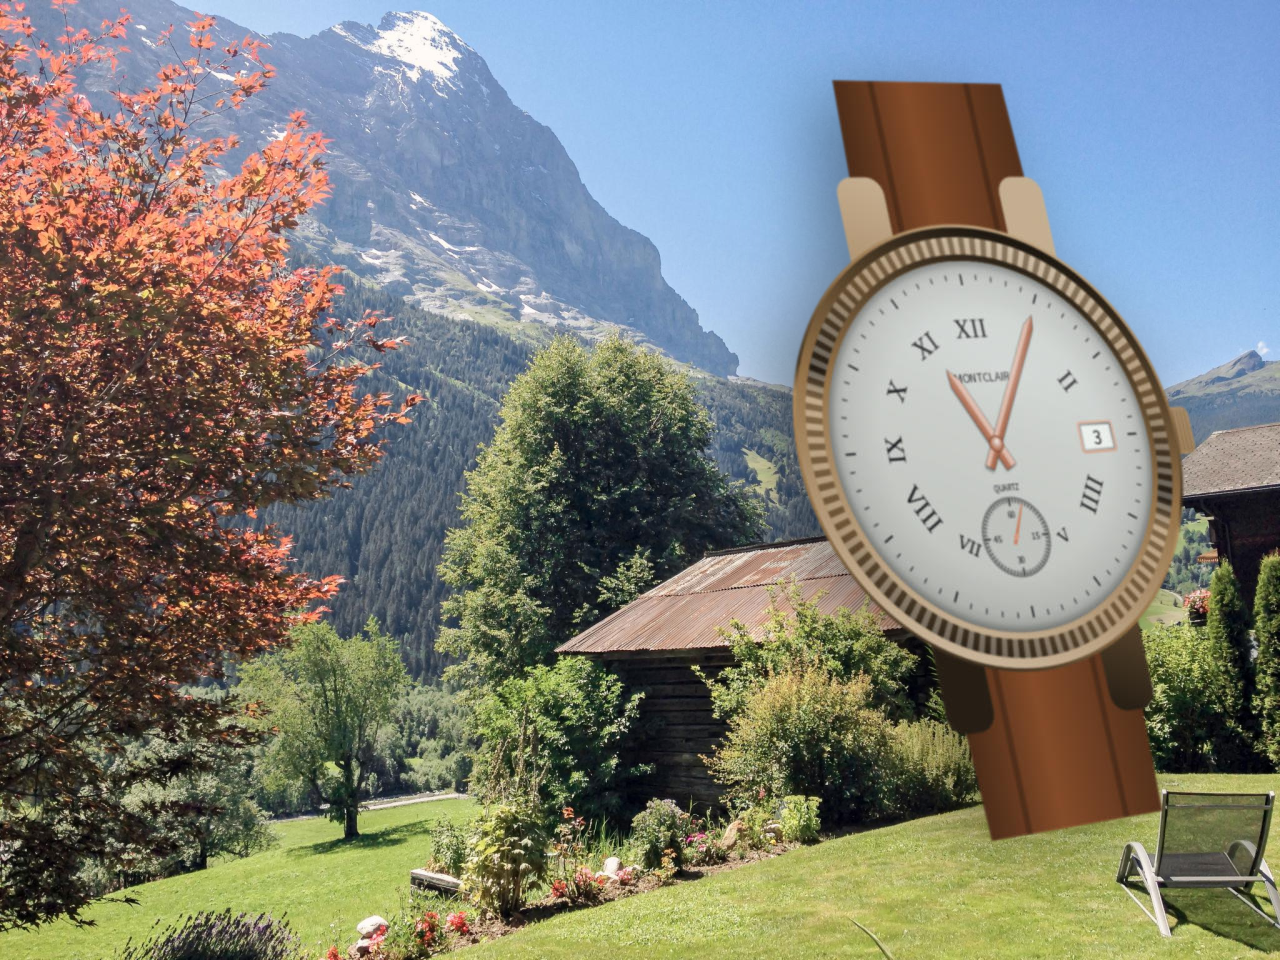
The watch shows 11:05:04
